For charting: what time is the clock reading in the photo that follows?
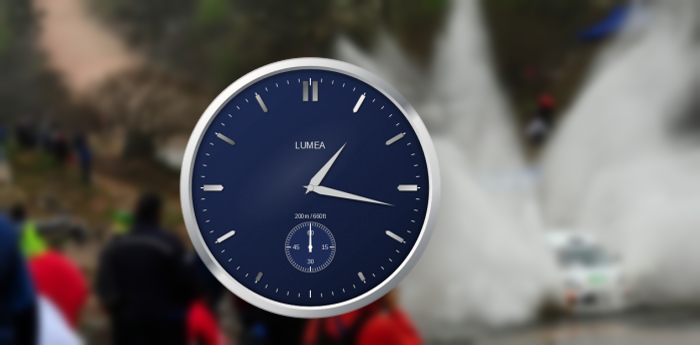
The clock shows 1:17
